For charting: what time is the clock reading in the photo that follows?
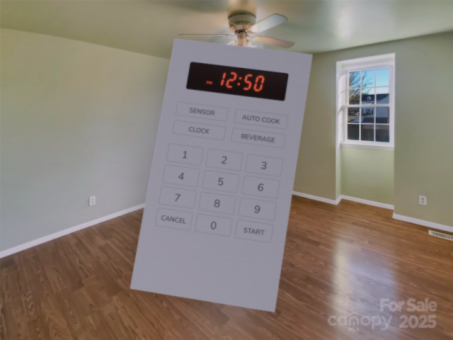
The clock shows 12:50
